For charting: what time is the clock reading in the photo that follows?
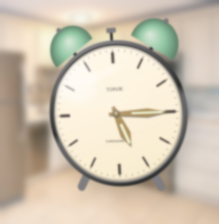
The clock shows 5:15
